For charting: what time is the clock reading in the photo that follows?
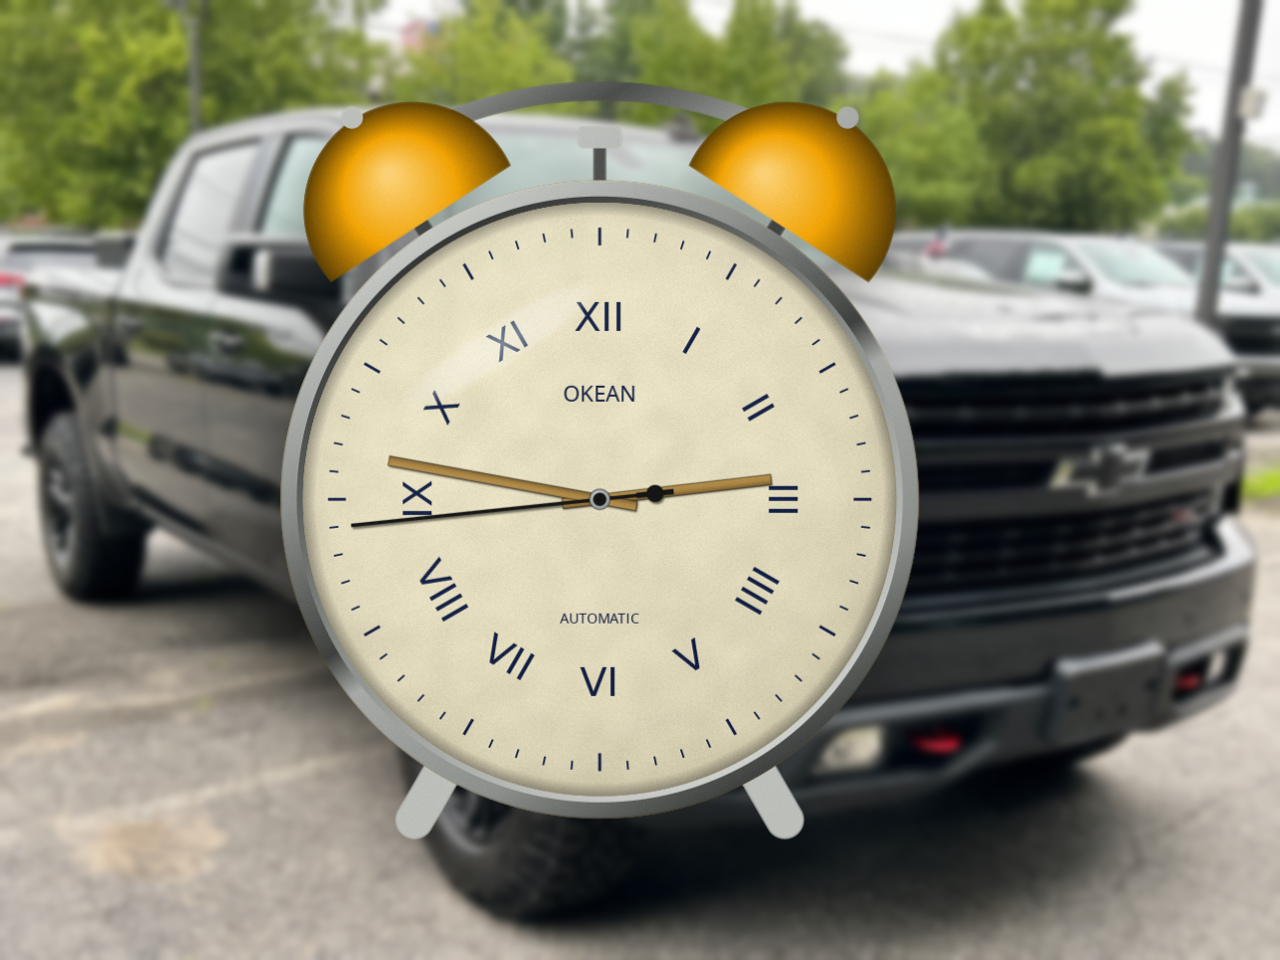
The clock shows 2:46:44
